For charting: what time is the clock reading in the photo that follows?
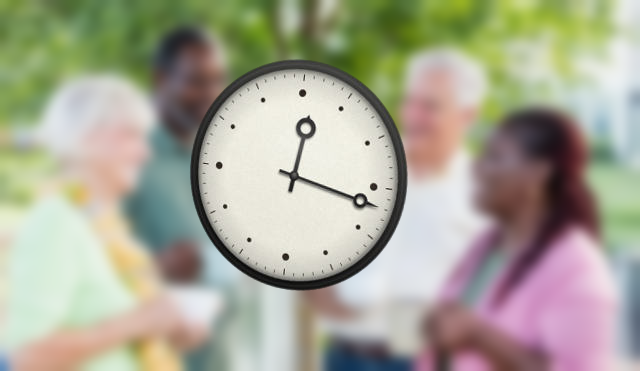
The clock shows 12:17
